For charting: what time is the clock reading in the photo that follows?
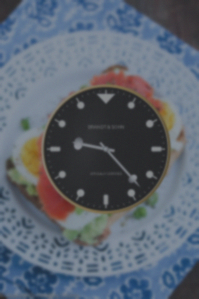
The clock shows 9:23
